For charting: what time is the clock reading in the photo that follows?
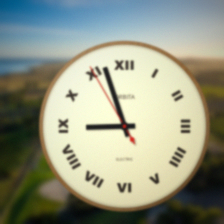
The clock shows 8:56:55
